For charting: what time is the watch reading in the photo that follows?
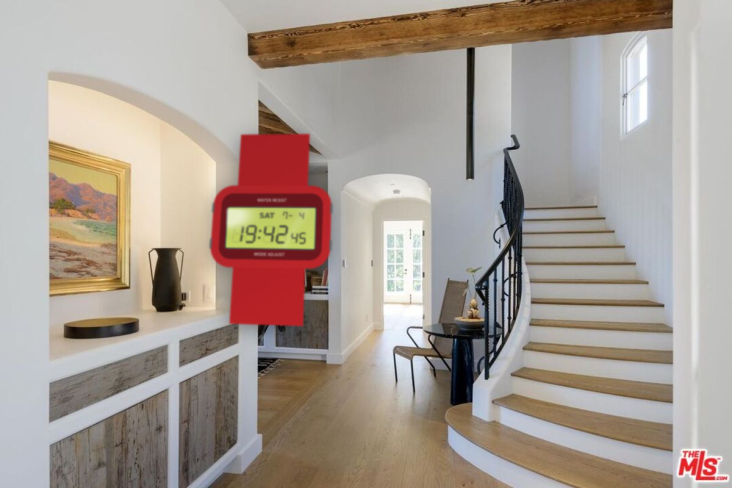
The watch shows 19:42:45
